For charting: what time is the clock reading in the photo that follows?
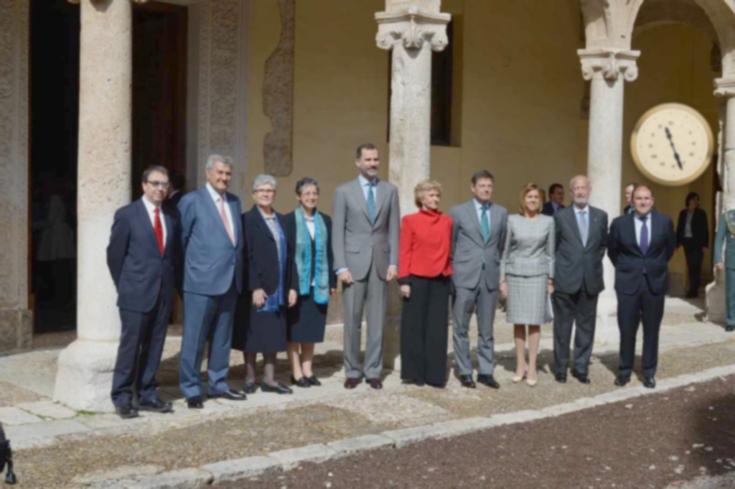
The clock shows 11:27
